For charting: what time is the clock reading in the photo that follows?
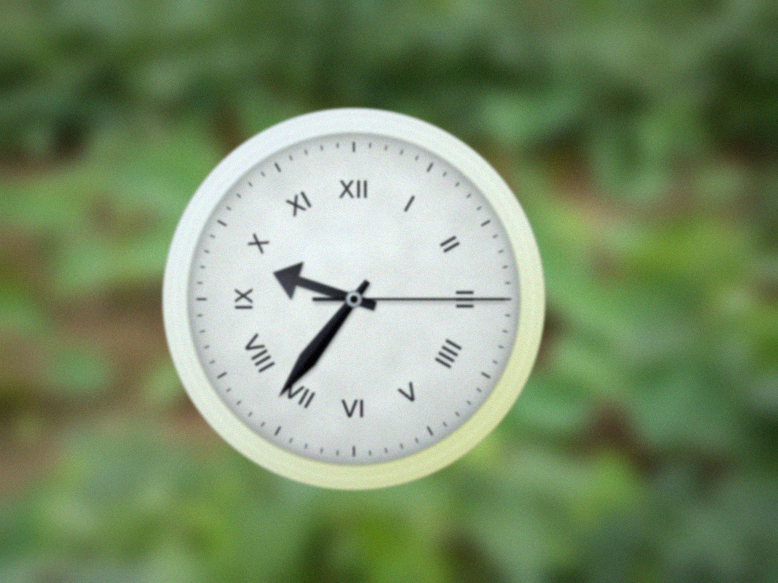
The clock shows 9:36:15
